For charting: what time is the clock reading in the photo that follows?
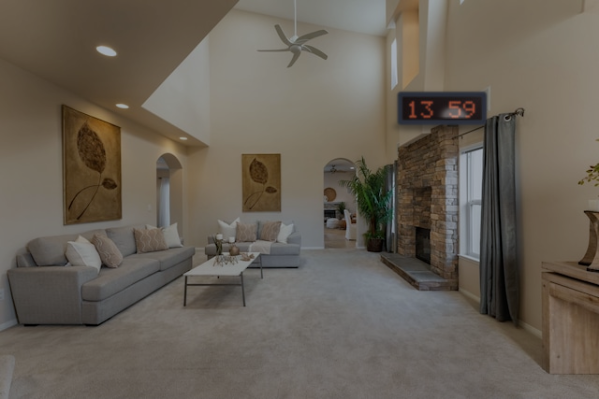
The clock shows 13:59
